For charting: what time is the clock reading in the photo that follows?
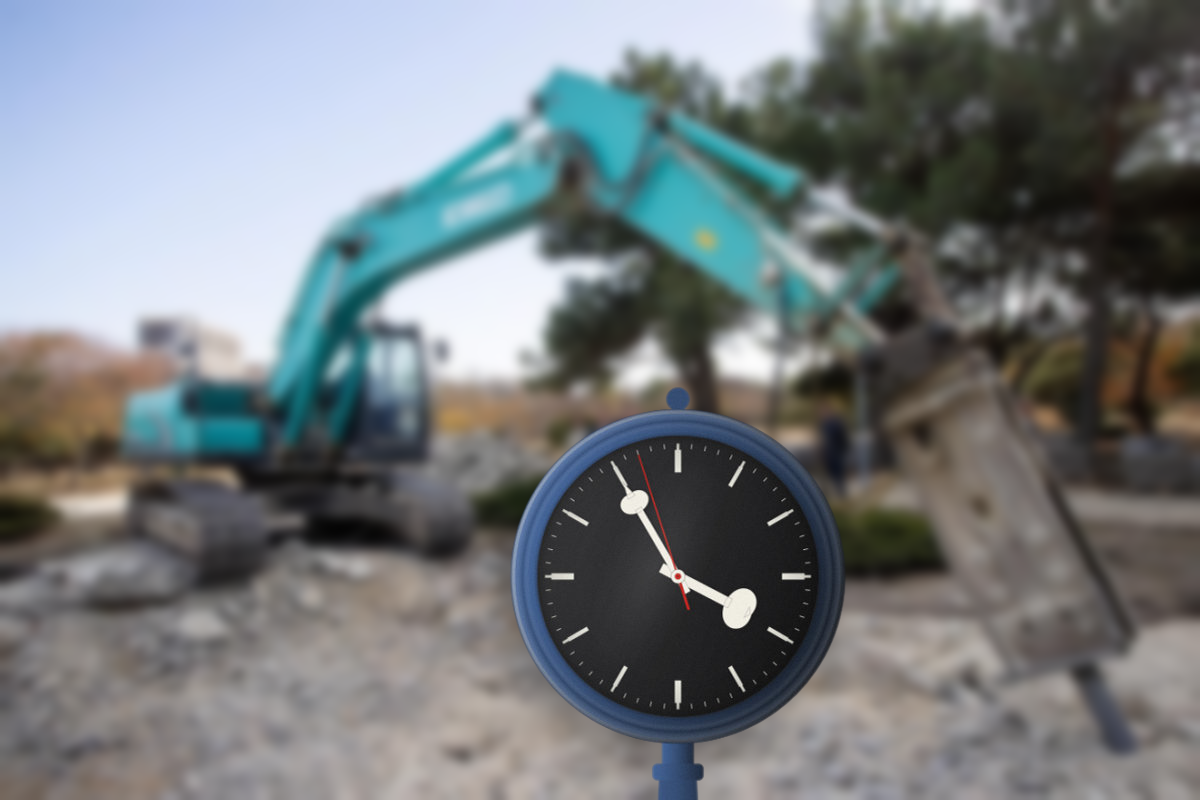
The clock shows 3:54:57
